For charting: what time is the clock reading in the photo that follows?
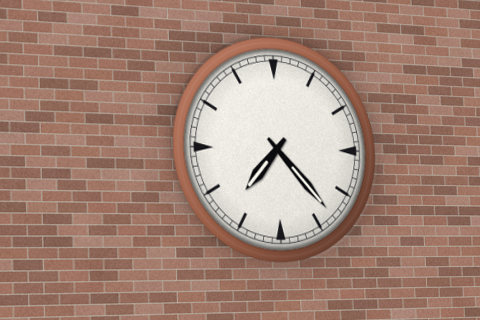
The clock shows 7:23
